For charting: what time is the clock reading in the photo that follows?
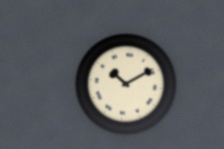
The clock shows 10:09
